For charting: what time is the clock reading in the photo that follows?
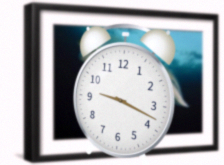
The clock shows 9:18
